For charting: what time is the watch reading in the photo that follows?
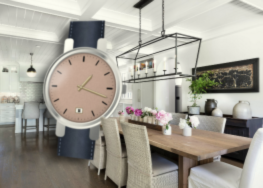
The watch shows 1:18
